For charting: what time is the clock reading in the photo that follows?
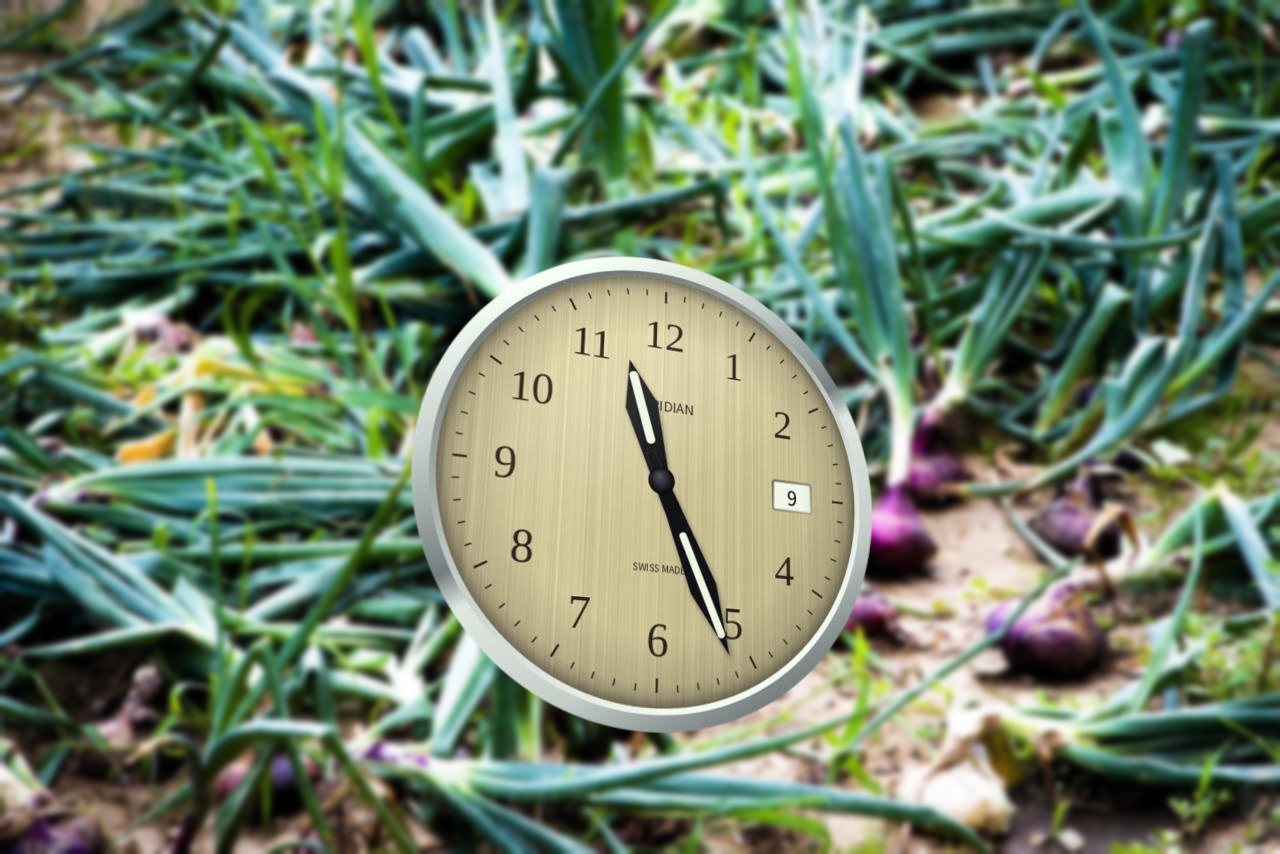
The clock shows 11:26
